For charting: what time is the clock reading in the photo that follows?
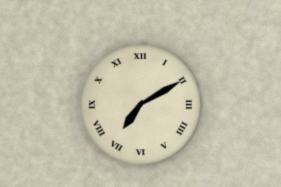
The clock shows 7:10
